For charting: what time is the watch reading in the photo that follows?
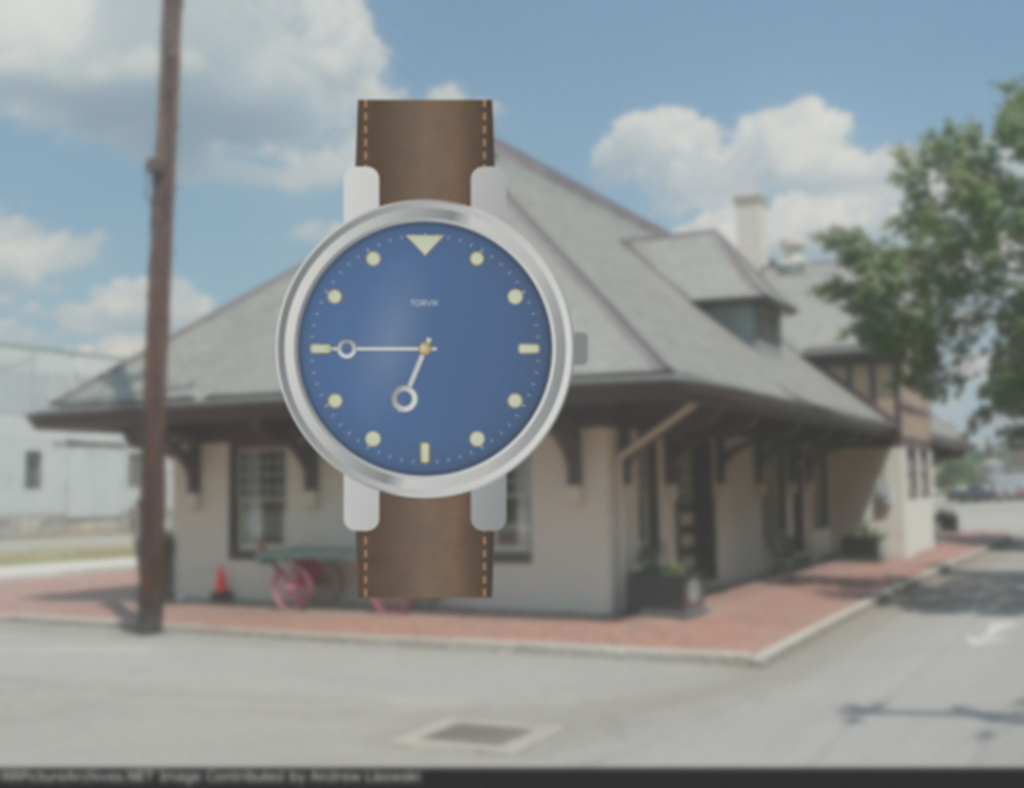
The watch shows 6:45
